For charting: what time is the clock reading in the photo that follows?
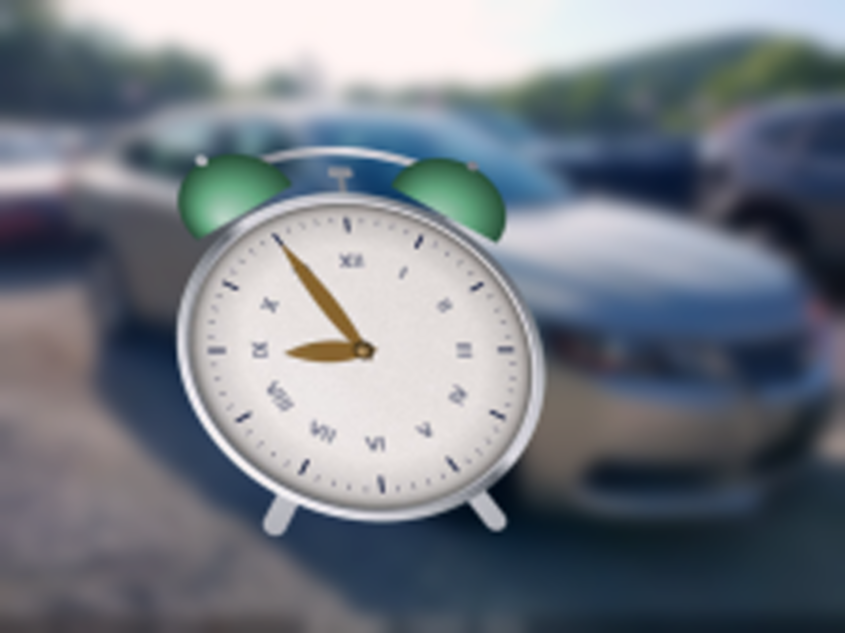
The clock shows 8:55
